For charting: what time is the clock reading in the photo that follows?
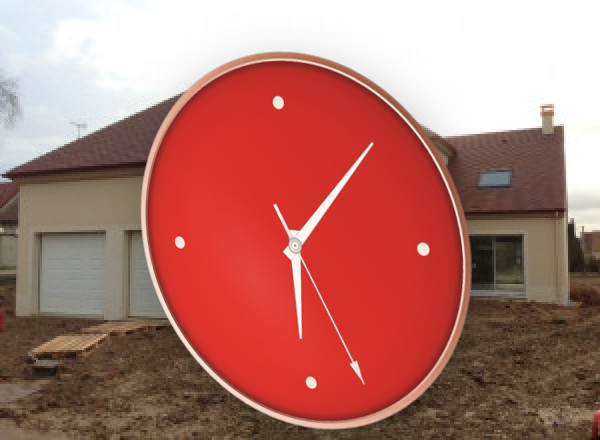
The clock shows 6:07:26
